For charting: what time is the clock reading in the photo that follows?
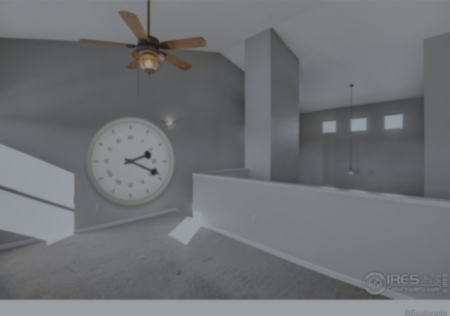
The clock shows 2:19
